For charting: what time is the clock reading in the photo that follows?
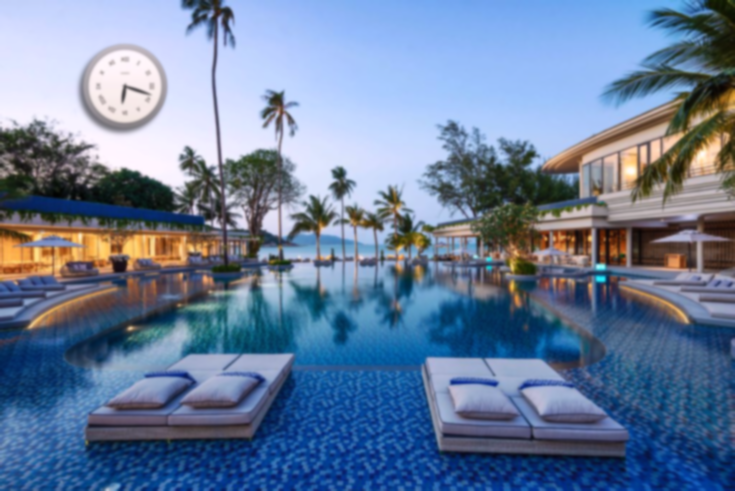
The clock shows 6:18
